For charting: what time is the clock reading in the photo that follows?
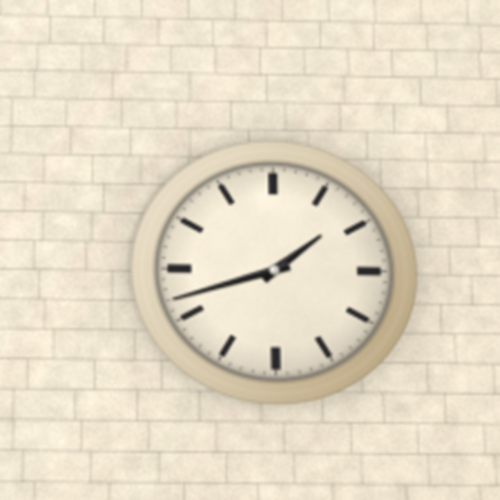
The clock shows 1:42
